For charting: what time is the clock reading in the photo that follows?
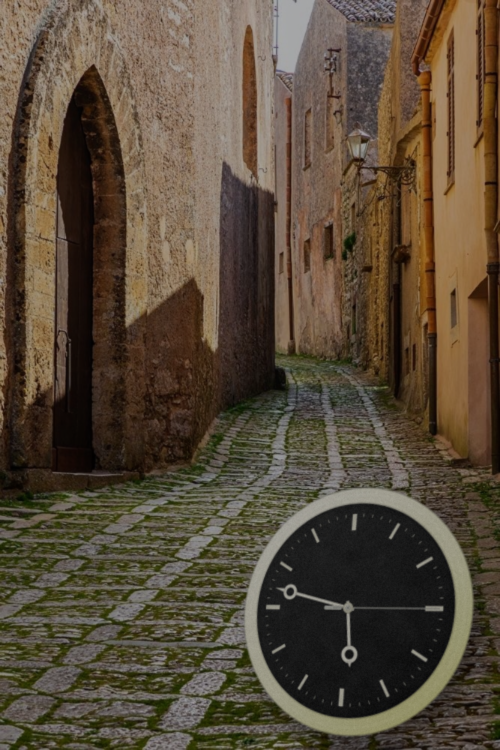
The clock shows 5:47:15
